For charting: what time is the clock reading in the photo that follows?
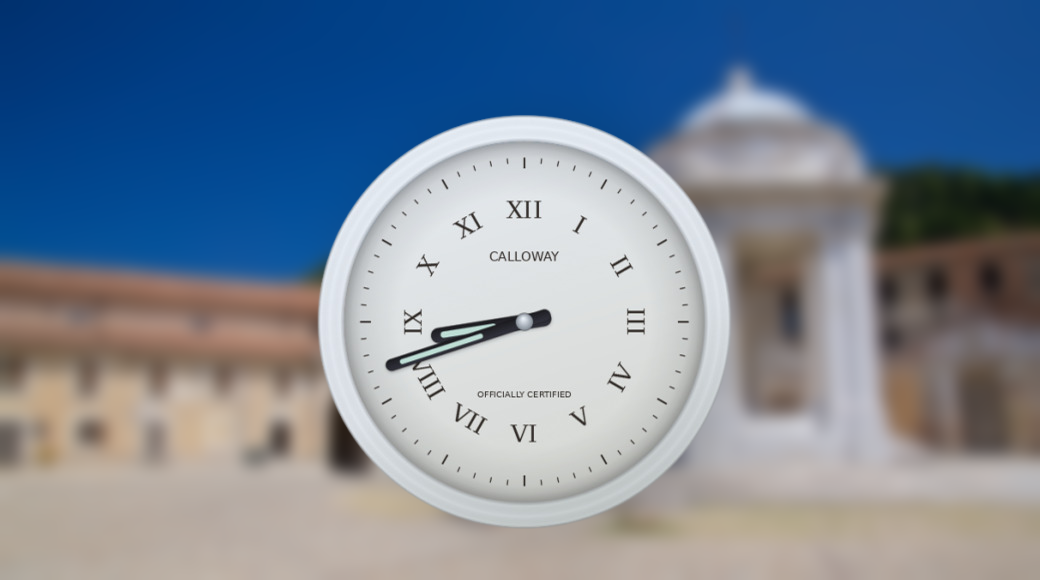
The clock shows 8:42
